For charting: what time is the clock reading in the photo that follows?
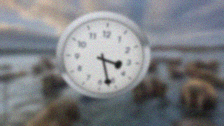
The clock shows 3:27
